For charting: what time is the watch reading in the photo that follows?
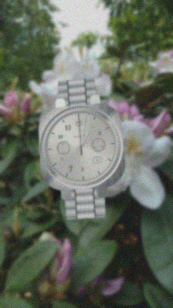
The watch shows 1:02
